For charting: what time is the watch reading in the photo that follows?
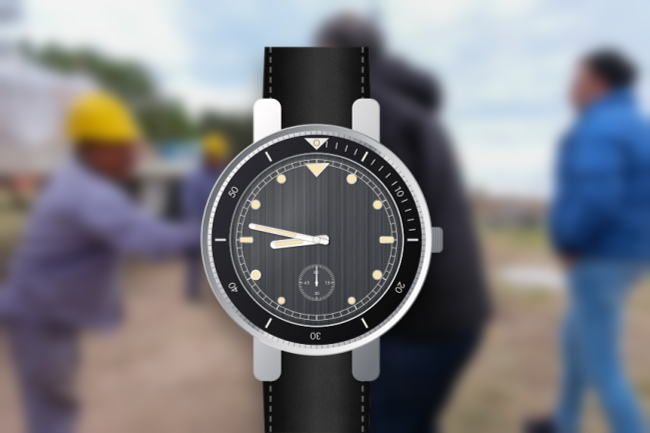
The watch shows 8:47
